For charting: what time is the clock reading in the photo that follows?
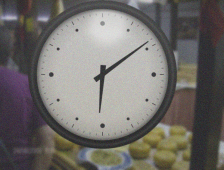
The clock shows 6:09
